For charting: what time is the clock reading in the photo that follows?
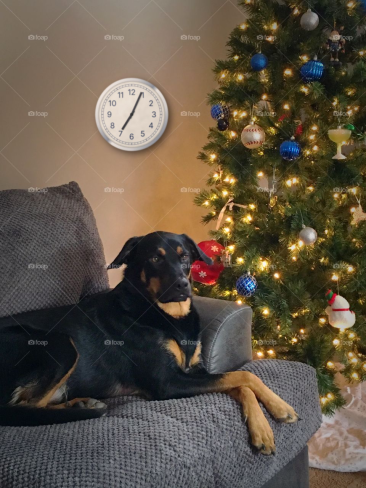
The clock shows 7:04
